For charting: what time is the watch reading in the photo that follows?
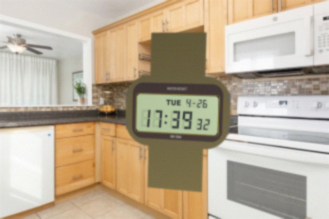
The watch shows 17:39:32
